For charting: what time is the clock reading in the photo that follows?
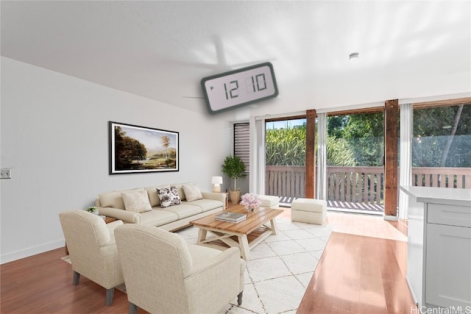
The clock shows 12:10
